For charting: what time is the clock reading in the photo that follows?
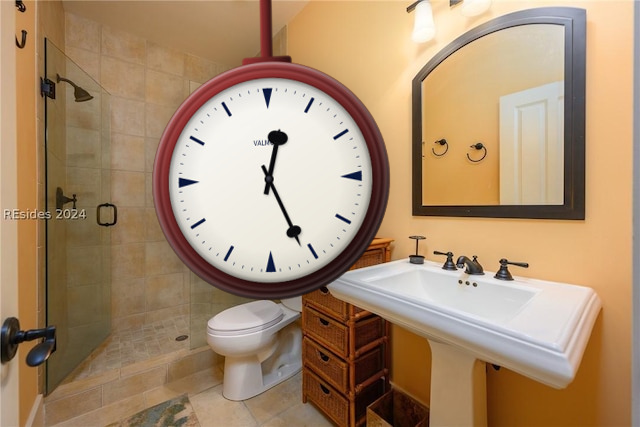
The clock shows 12:26
